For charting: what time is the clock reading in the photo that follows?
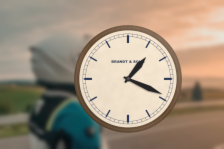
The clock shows 1:19
